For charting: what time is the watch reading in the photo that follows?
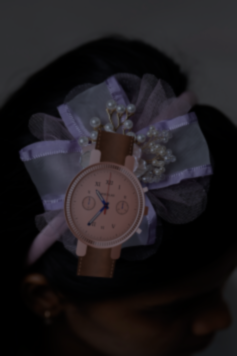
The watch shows 10:36
